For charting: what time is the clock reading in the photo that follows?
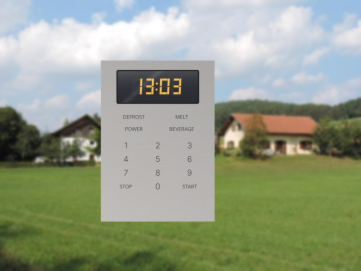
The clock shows 13:03
